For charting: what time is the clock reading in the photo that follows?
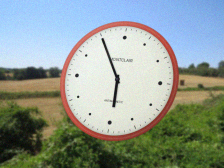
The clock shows 5:55
